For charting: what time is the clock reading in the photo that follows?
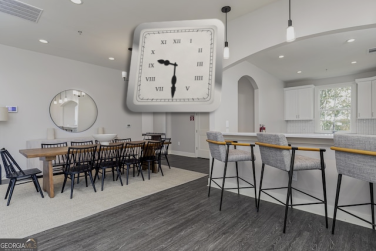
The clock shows 9:30
